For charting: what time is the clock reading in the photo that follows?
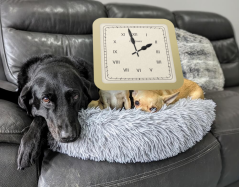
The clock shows 1:58
